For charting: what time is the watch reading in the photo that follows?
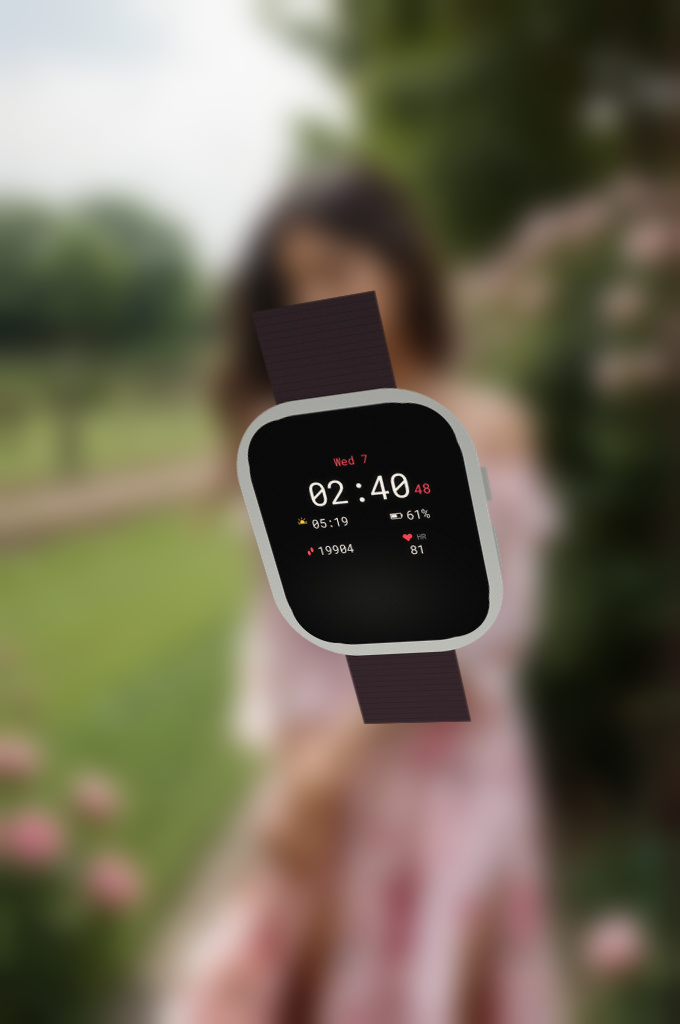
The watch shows 2:40:48
